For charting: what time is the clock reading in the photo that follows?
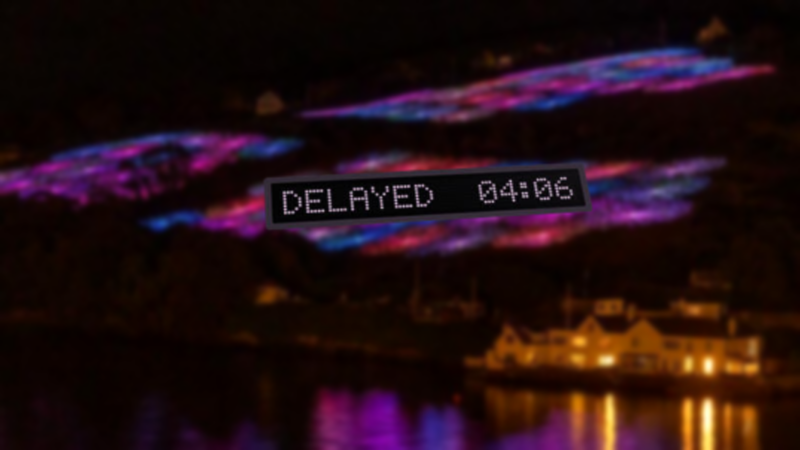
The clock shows 4:06
